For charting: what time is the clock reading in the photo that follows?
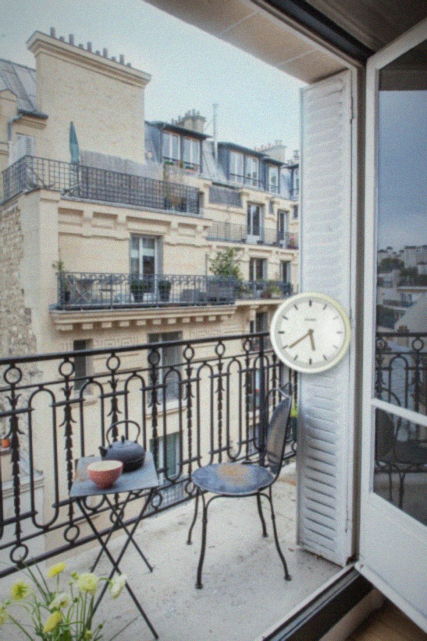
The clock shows 5:39
